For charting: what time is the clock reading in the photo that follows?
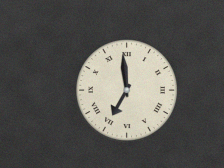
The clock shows 6:59
